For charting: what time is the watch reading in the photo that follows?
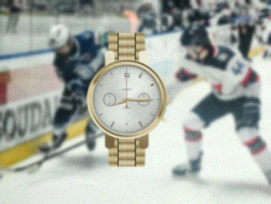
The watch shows 8:15
